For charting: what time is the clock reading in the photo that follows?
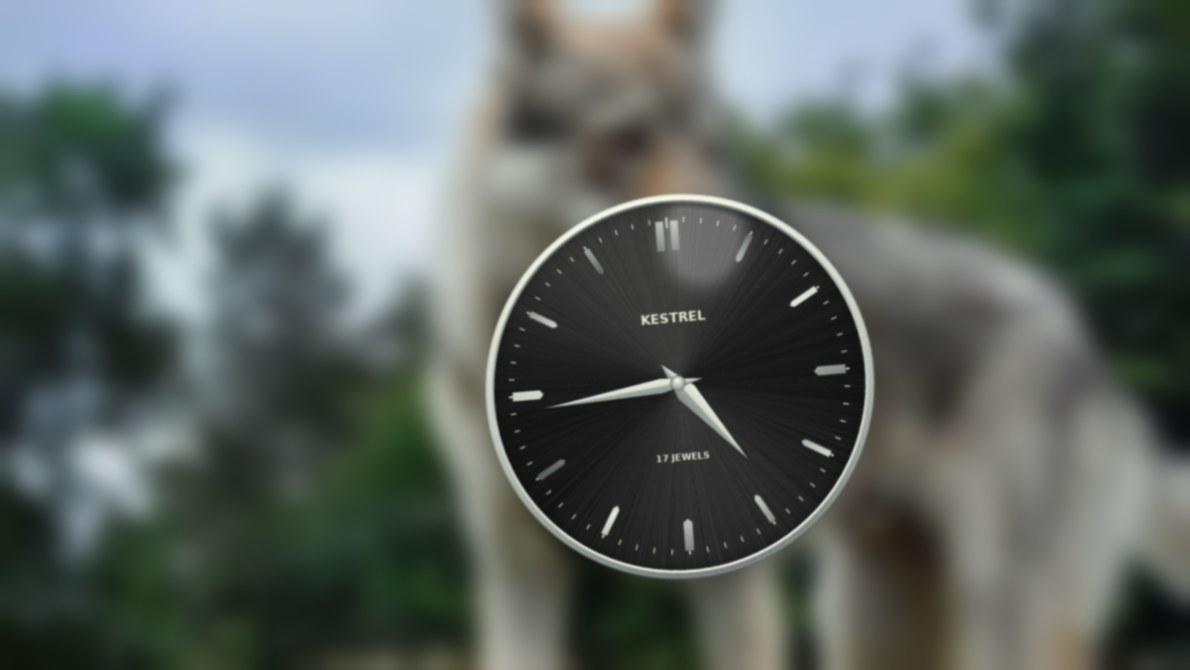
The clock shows 4:44
